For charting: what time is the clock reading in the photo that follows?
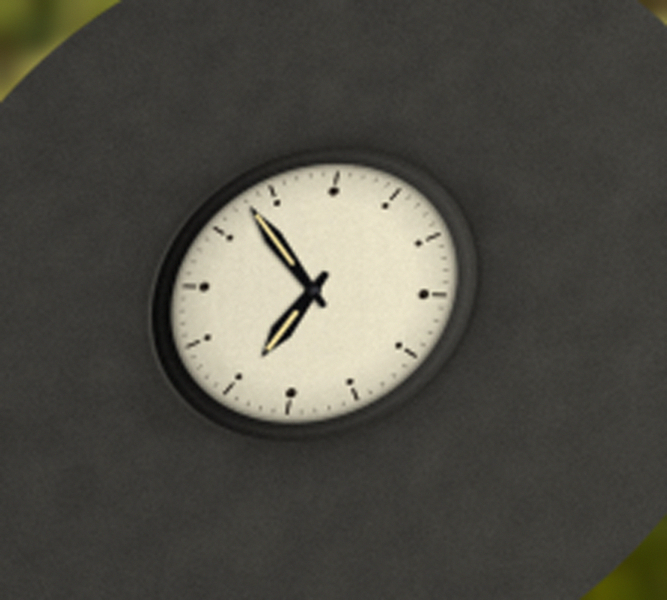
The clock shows 6:53
